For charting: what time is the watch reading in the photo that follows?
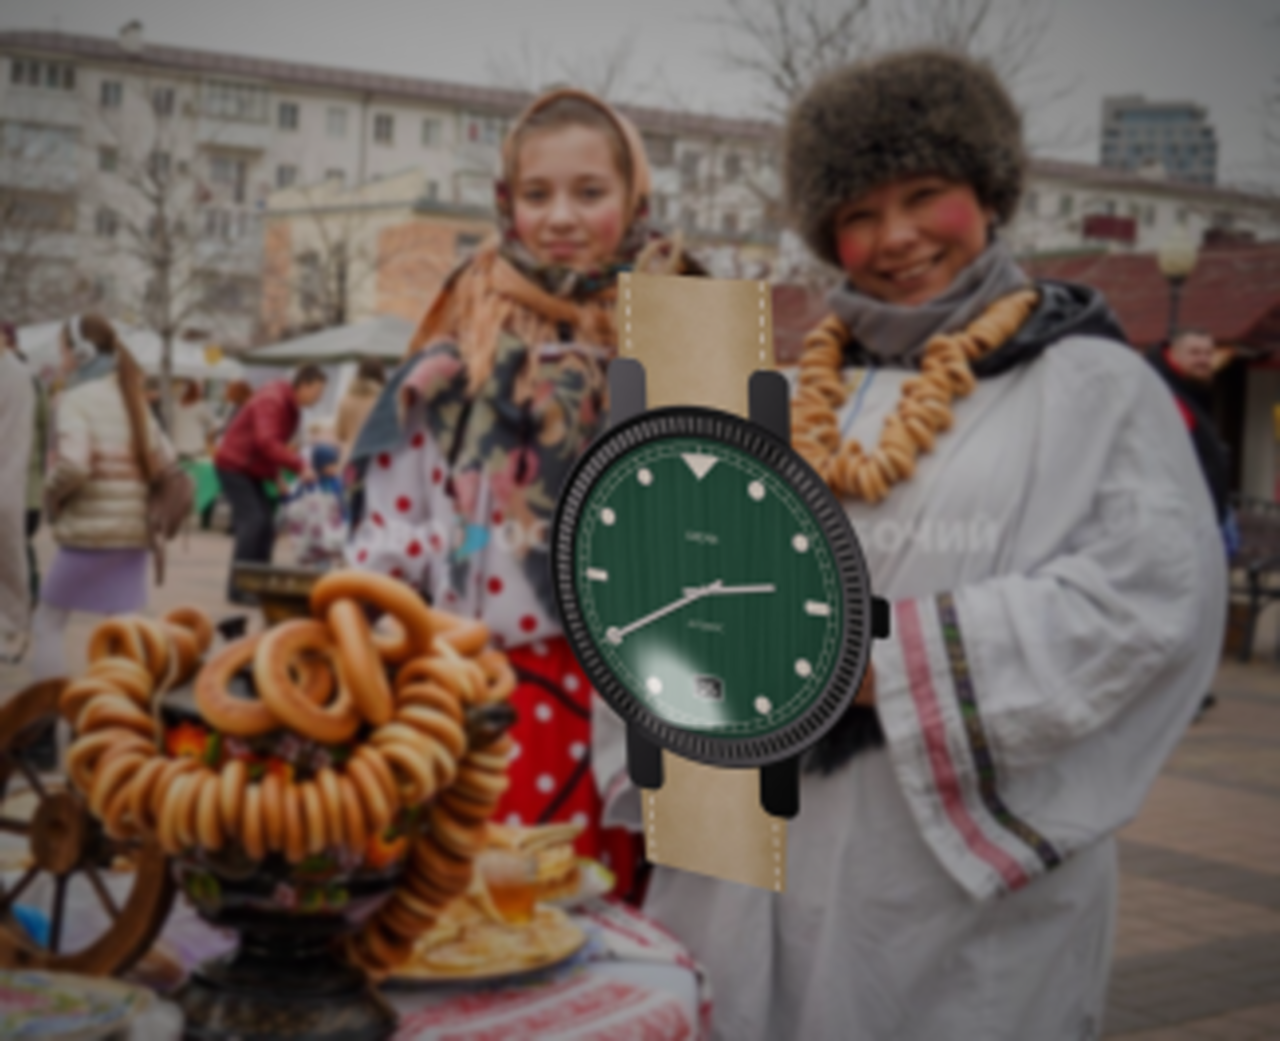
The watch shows 2:40
